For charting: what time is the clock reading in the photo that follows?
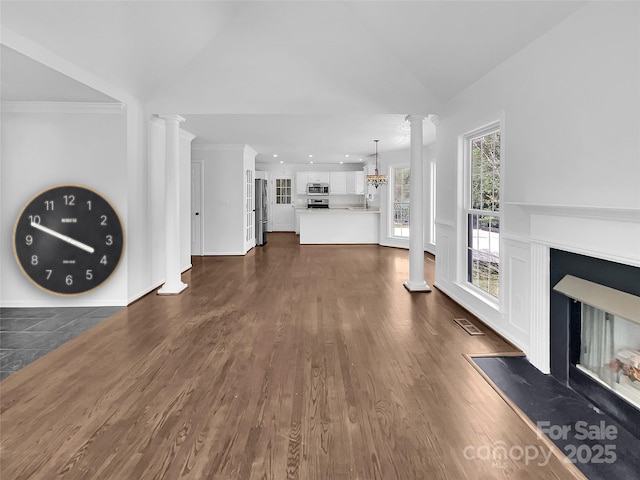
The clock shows 3:49
